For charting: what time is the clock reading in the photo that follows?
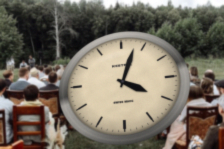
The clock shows 4:03
